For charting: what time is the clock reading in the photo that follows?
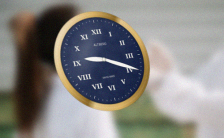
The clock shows 9:19
